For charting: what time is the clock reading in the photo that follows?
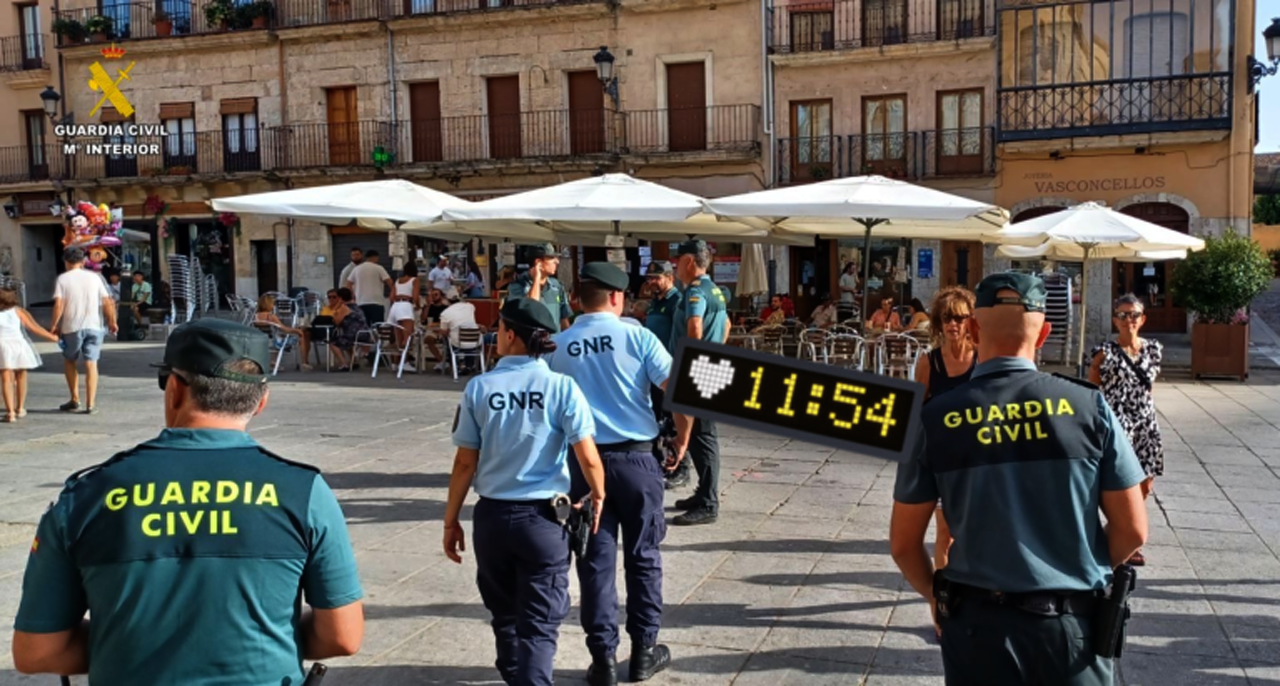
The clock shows 11:54
